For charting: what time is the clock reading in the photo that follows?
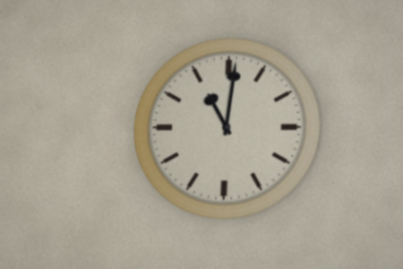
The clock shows 11:01
